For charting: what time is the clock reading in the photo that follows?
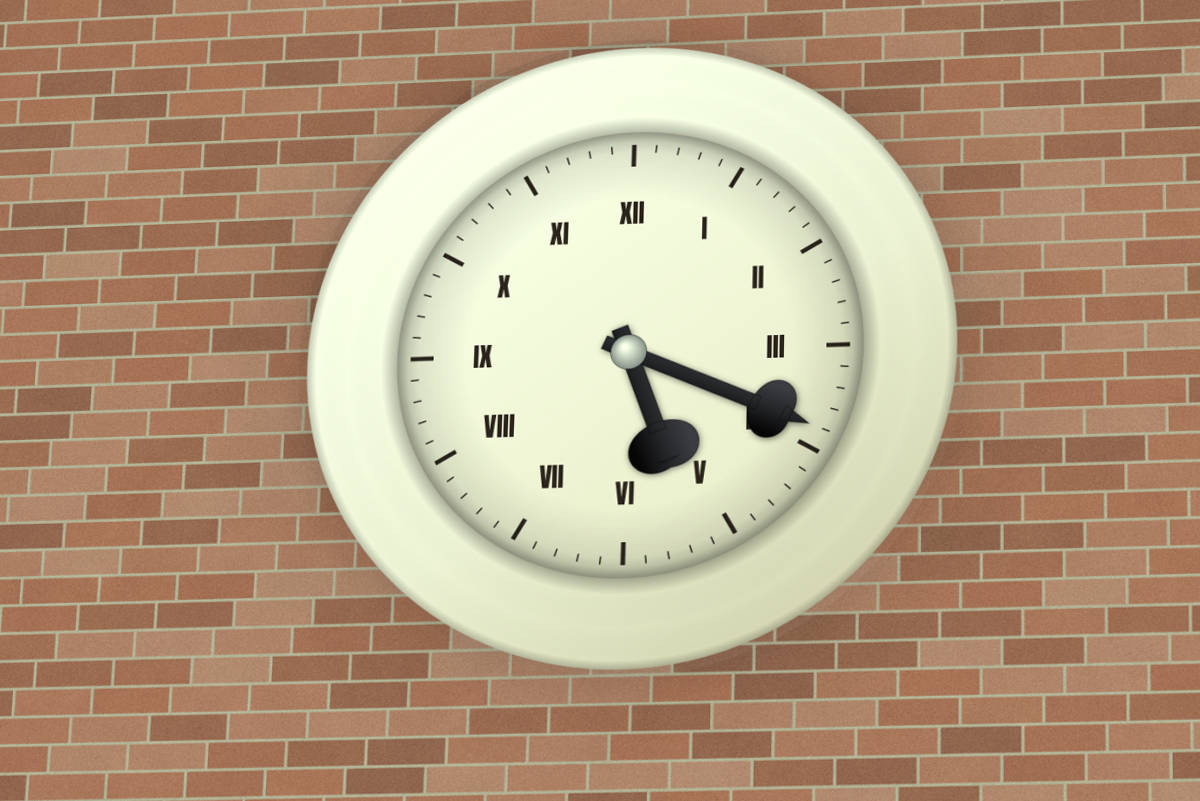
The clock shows 5:19
